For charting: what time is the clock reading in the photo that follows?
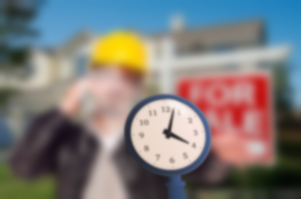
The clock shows 4:03
